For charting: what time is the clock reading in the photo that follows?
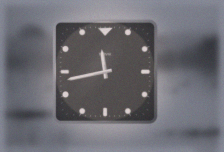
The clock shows 11:43
